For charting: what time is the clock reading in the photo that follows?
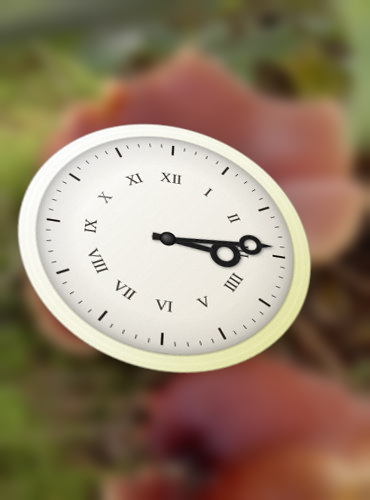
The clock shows 3:14
